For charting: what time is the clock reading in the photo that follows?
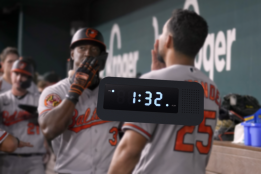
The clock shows 1:32
